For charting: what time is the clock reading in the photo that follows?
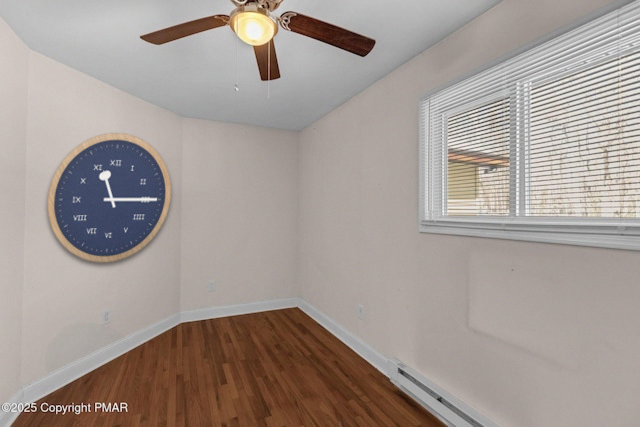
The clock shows 11:15
